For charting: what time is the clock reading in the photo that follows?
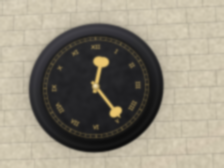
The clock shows 12:24
